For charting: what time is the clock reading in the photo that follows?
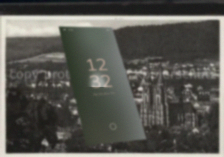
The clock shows 12:32
